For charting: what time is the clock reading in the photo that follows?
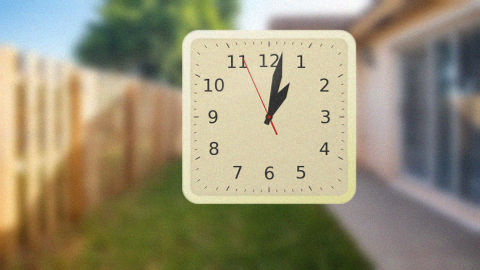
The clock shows 1:01:56
